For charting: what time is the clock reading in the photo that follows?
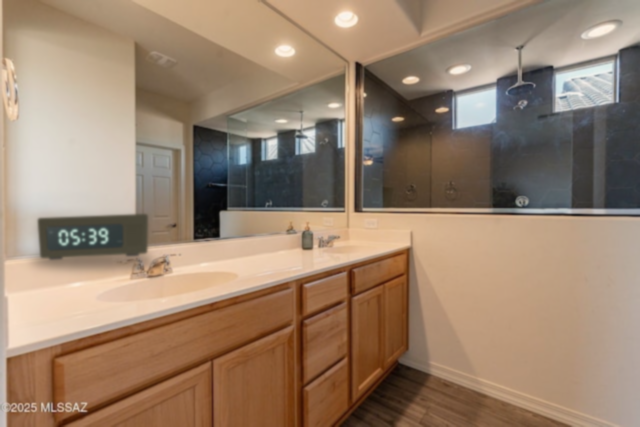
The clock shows 5:39
